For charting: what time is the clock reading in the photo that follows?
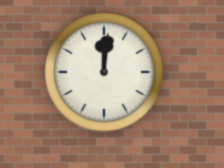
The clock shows 12:01
